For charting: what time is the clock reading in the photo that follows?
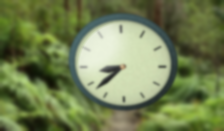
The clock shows 8:38
